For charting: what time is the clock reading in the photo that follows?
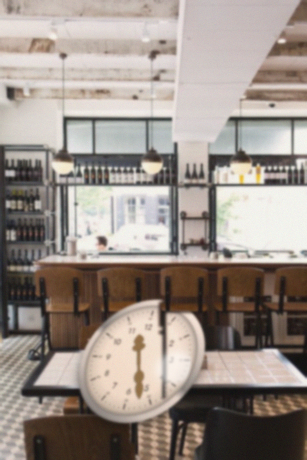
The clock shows 11:27
